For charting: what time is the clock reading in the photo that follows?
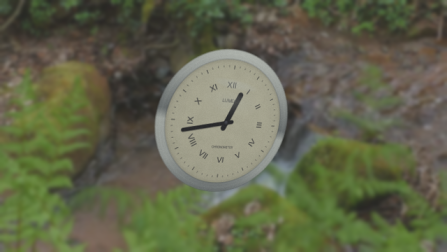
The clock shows 12:43
